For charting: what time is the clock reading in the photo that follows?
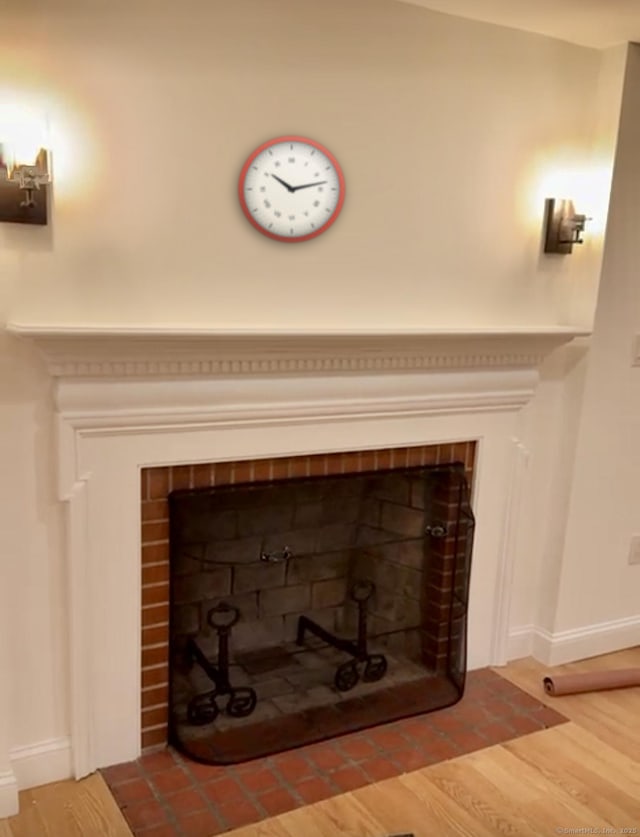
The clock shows 10:13
